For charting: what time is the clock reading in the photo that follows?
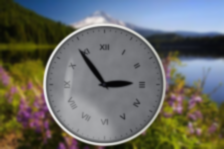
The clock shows 2:54
